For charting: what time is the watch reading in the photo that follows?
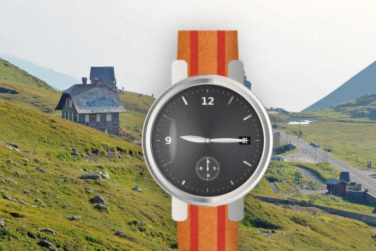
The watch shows 9:15
